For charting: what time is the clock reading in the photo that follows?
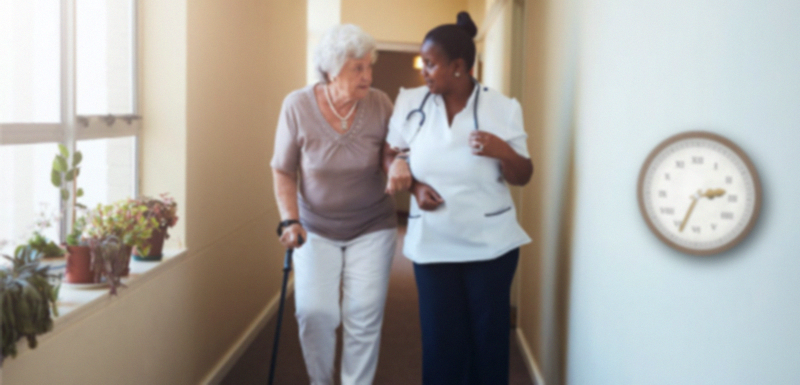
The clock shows 2:34
